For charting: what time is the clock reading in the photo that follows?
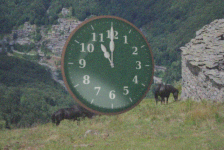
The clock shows 11:00
